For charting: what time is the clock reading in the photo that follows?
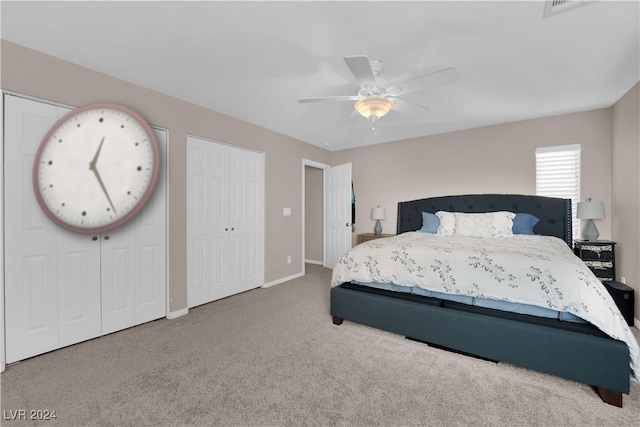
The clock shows 12:24
